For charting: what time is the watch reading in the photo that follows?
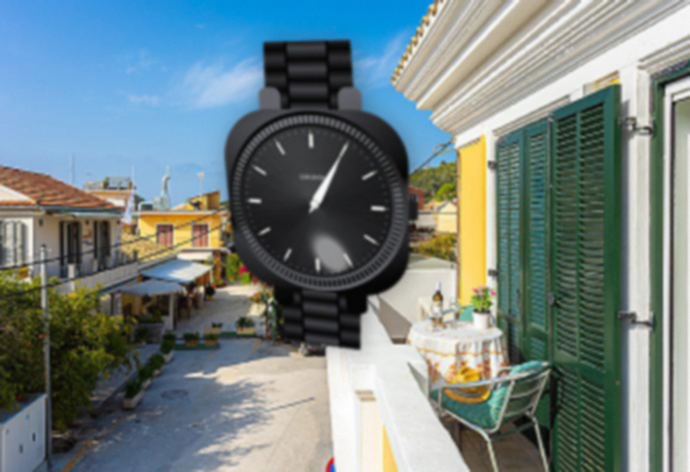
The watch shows 1:05
